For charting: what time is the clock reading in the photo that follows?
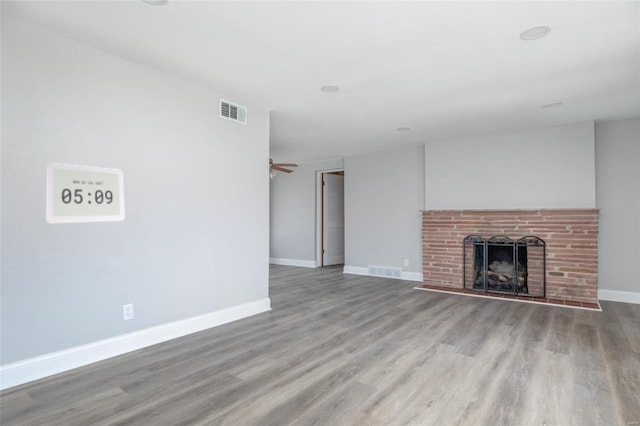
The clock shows 5:09
